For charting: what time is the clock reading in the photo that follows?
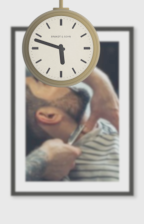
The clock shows 5:48
